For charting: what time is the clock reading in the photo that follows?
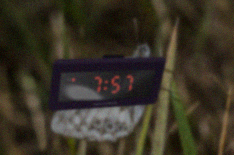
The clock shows 7:57
